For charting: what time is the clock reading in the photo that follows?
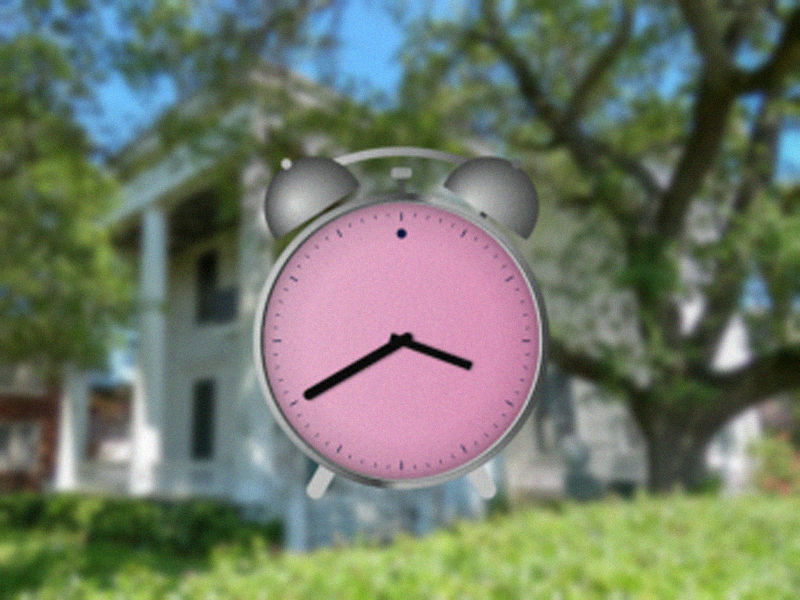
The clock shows 3:40
